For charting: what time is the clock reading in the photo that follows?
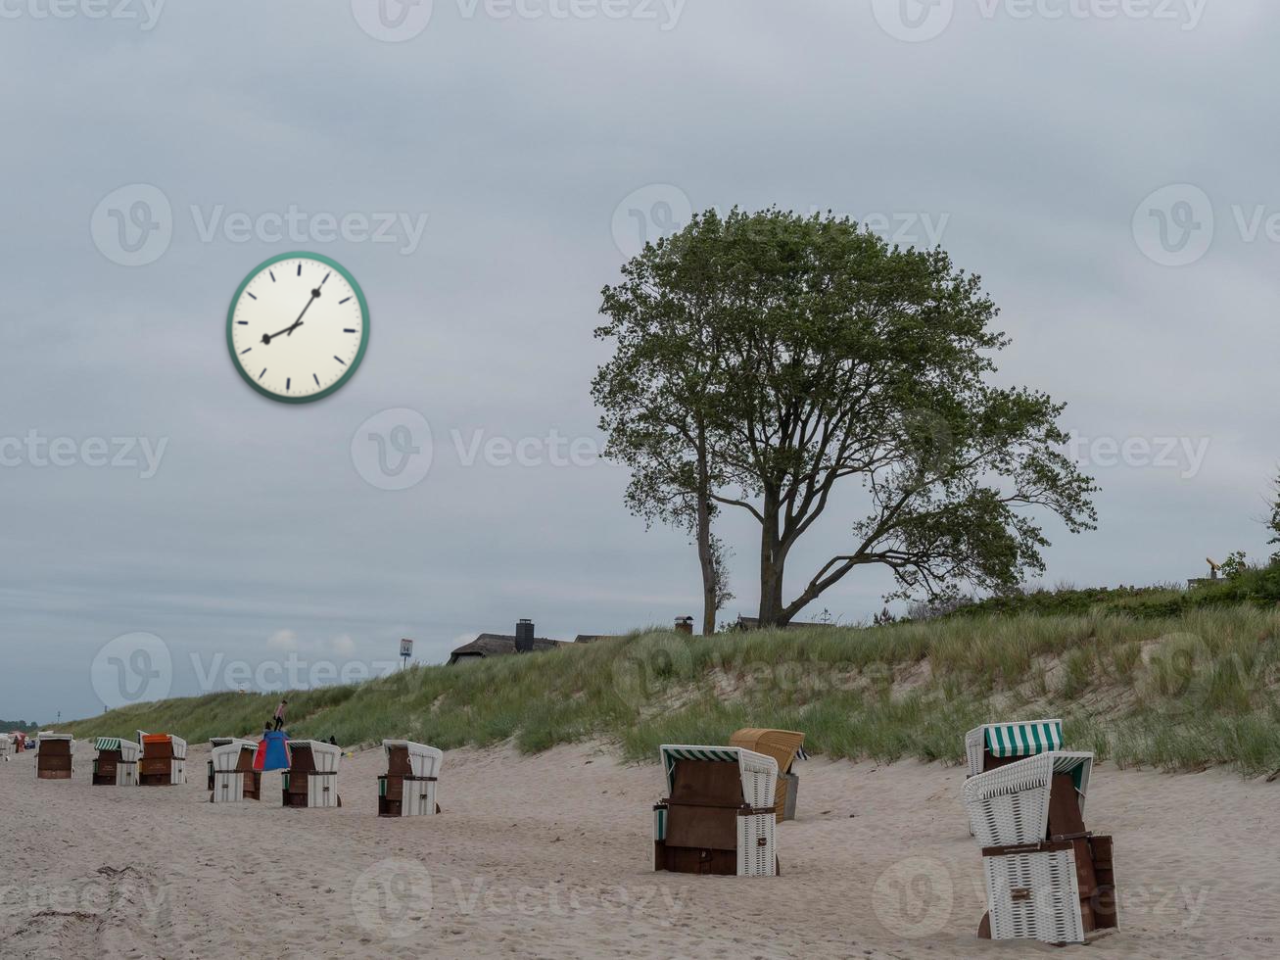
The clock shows 8:05
